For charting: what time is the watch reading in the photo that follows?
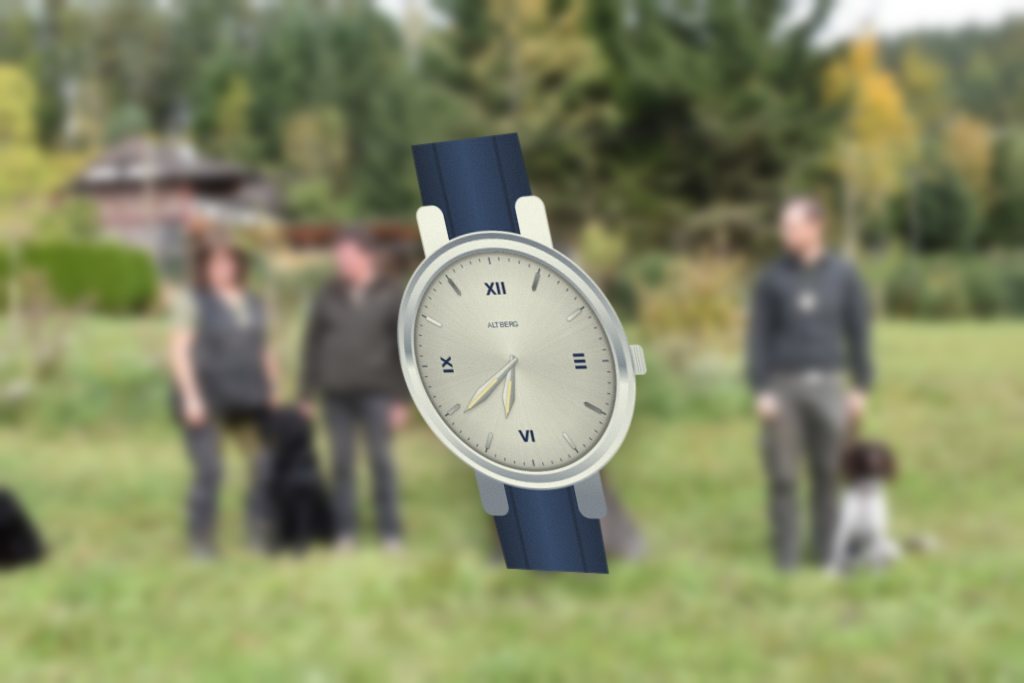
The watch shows 6:39
